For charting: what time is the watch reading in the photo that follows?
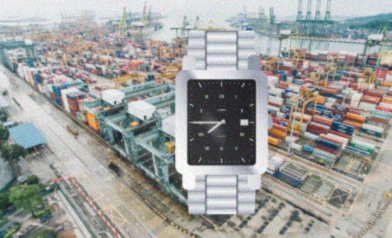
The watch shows 7:45
